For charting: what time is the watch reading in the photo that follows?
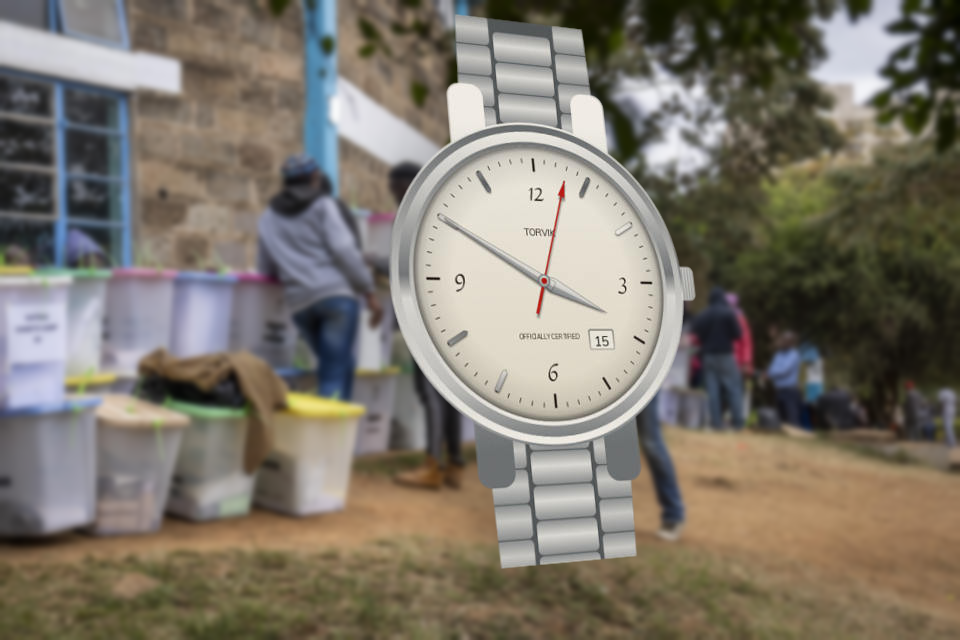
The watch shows 3:50:03
